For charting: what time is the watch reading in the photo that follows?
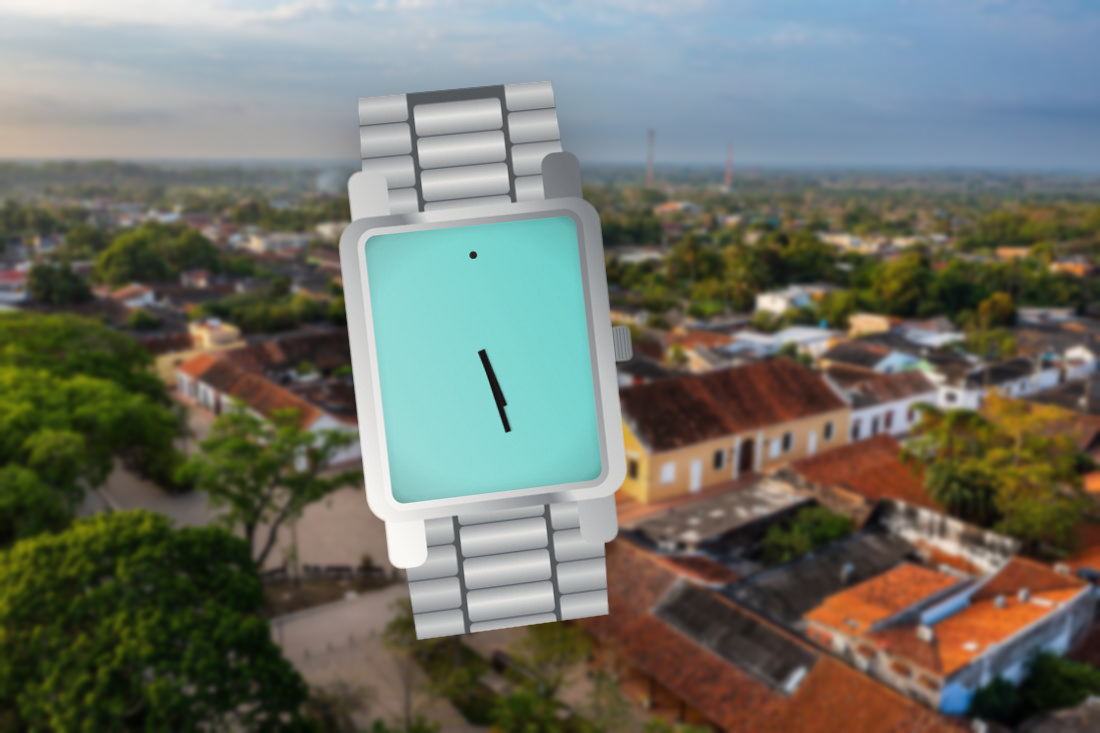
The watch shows 5:28
